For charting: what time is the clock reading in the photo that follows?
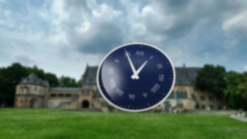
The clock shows 12:55
